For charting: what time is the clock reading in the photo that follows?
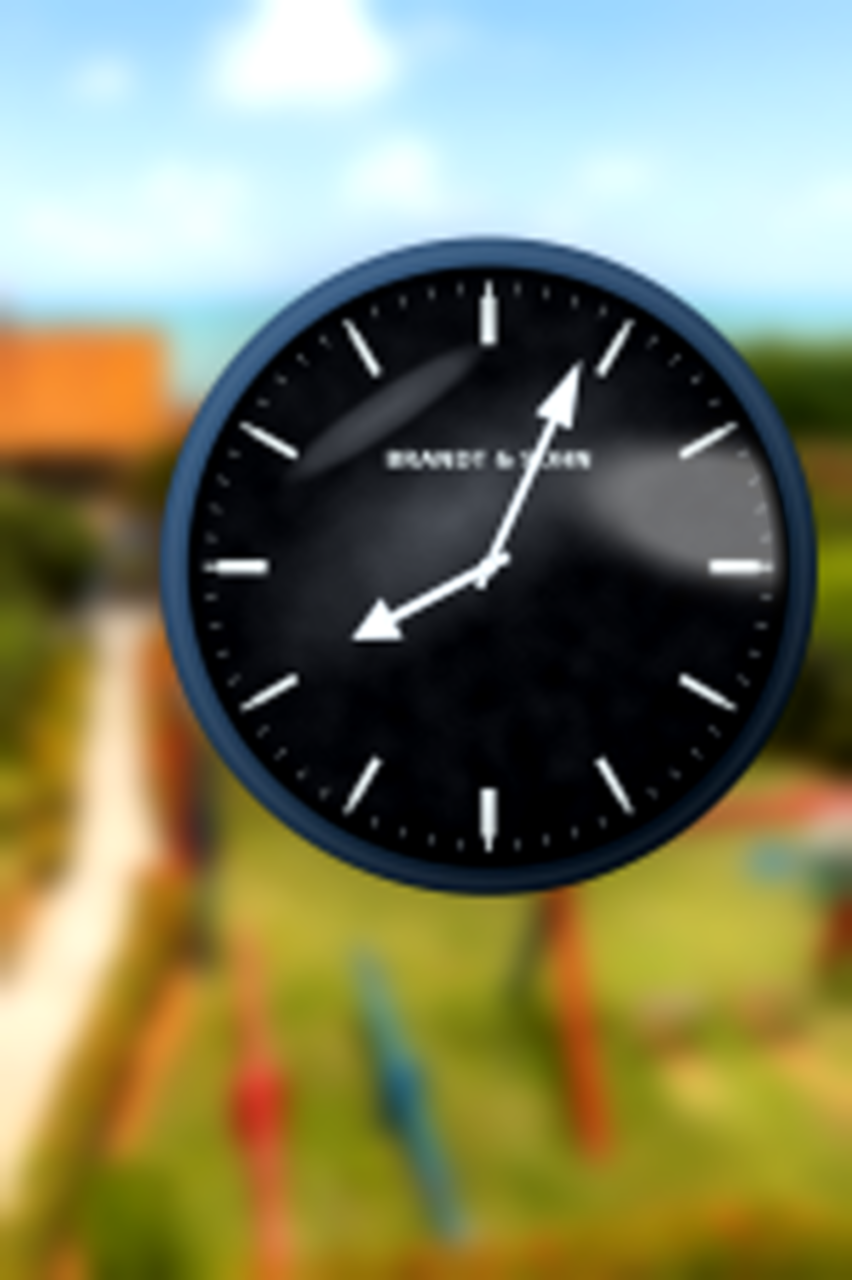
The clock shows 8:04
